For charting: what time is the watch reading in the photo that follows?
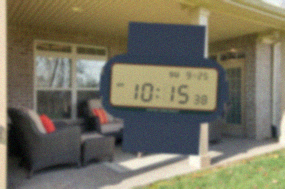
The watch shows 10:15
